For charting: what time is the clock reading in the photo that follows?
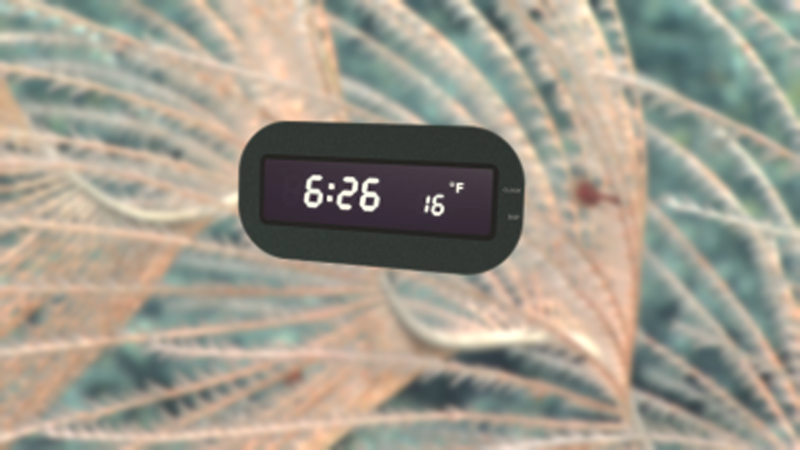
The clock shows 6:26
